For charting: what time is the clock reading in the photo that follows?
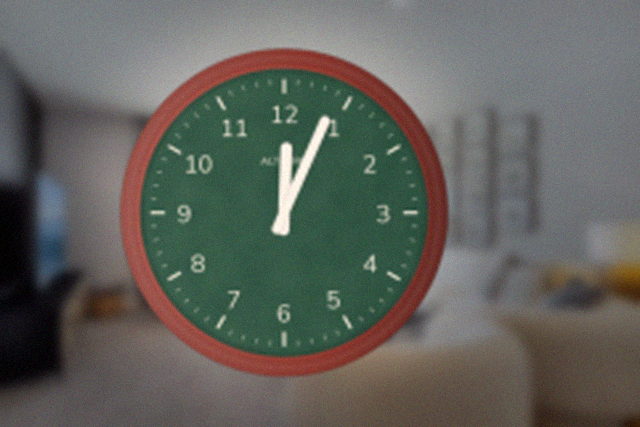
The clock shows 12:04
